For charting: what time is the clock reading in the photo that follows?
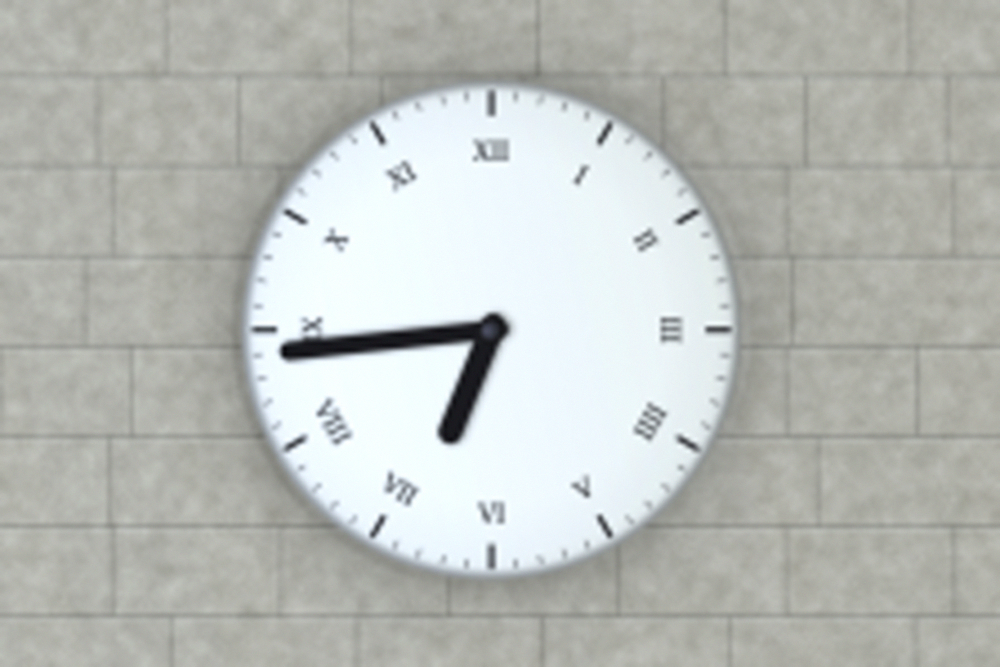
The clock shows 6:44
